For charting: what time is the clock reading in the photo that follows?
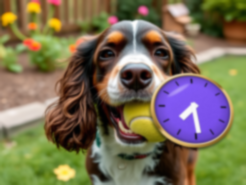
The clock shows 7:29
